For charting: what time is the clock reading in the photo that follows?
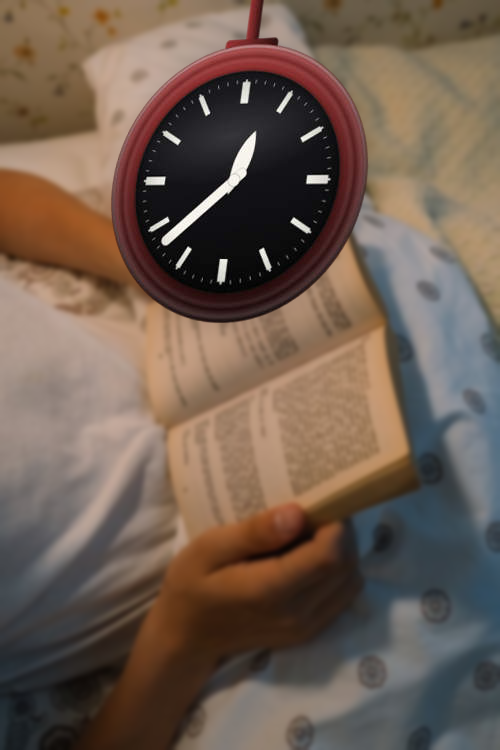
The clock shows 12:38
